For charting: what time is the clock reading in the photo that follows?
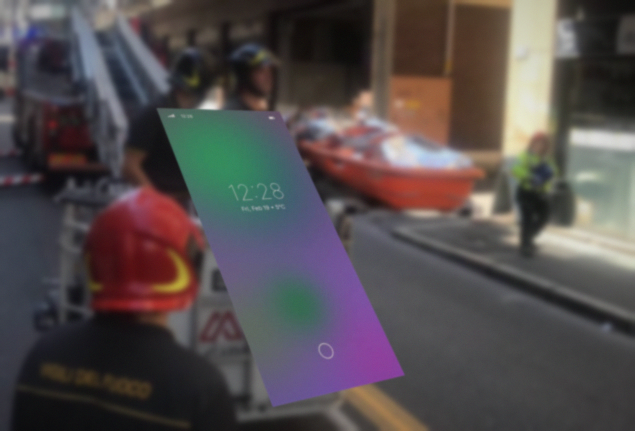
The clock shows 12:28
